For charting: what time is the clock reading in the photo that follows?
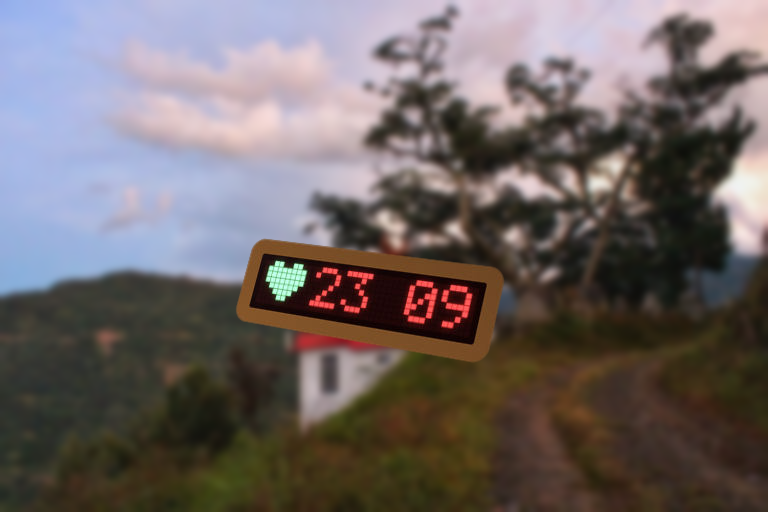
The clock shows 23:09
